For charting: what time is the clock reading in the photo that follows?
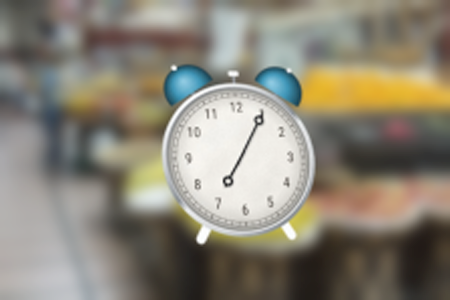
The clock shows 7:05
